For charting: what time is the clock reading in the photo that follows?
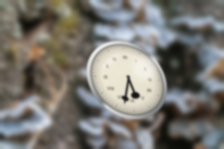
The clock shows 5:33
